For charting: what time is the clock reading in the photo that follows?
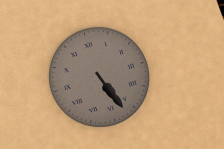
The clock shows 5:27
